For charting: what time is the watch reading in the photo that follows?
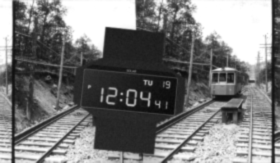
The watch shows 12:04
